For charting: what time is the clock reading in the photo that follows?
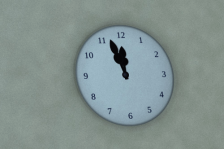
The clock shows 11:57
